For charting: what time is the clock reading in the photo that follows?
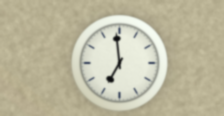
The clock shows 6:59
